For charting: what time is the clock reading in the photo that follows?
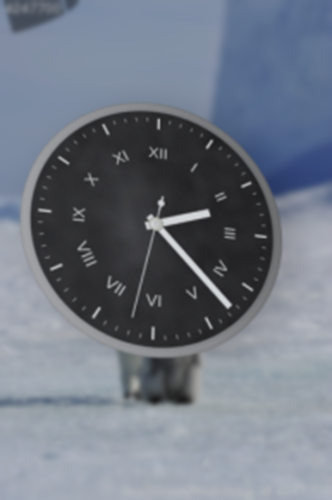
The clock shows 2:22:32
